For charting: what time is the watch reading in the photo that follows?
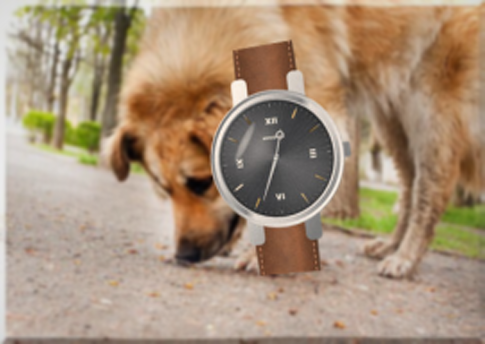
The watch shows 12:34
